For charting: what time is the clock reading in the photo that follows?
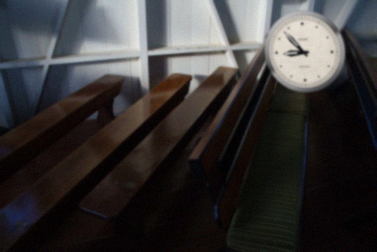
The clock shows 8:53
